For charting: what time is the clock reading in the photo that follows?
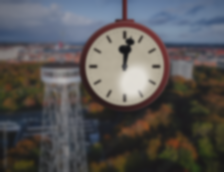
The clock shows 12:02
